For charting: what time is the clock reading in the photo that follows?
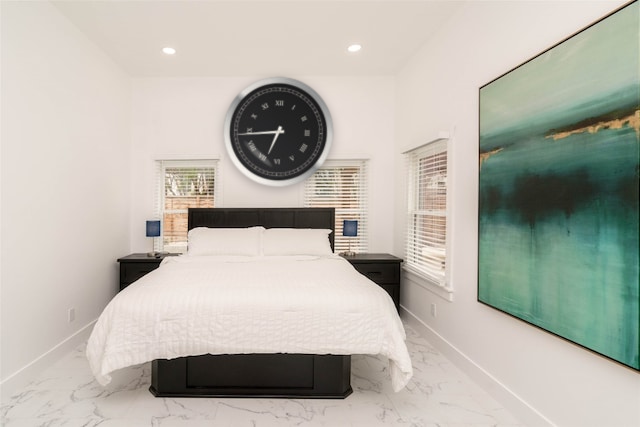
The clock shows 6:44
